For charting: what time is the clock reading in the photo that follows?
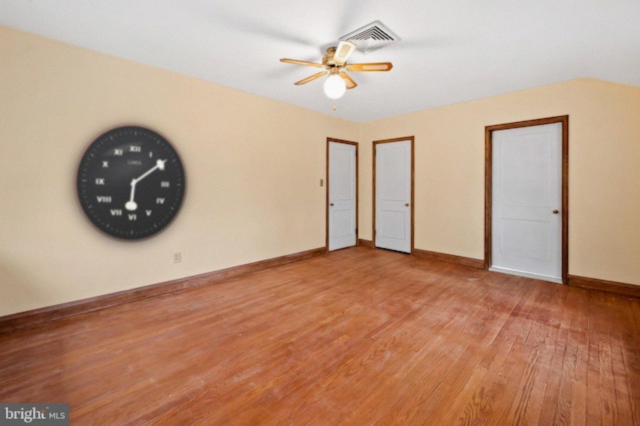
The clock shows 6:09
